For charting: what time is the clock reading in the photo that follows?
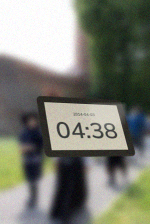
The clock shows 4:38
